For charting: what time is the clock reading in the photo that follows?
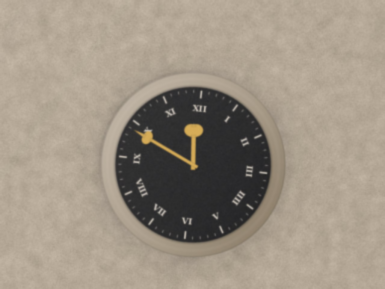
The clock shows 11:49
